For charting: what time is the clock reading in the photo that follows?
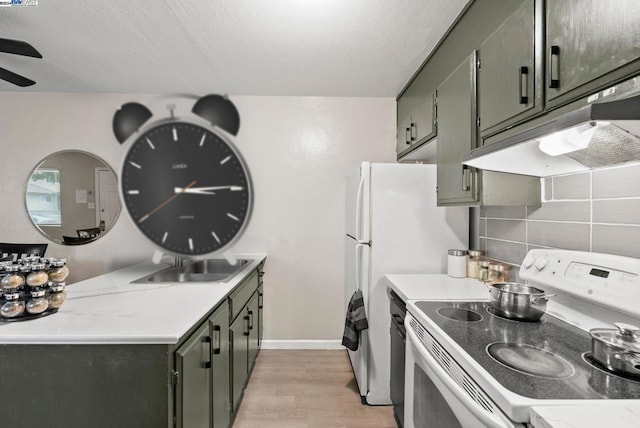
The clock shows 3:14:40
